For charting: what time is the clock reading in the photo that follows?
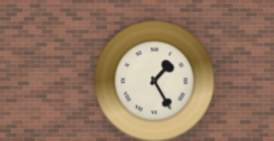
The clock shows 1:25
